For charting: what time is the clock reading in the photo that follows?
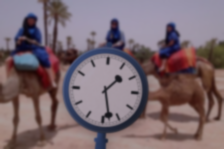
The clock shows 1:28
